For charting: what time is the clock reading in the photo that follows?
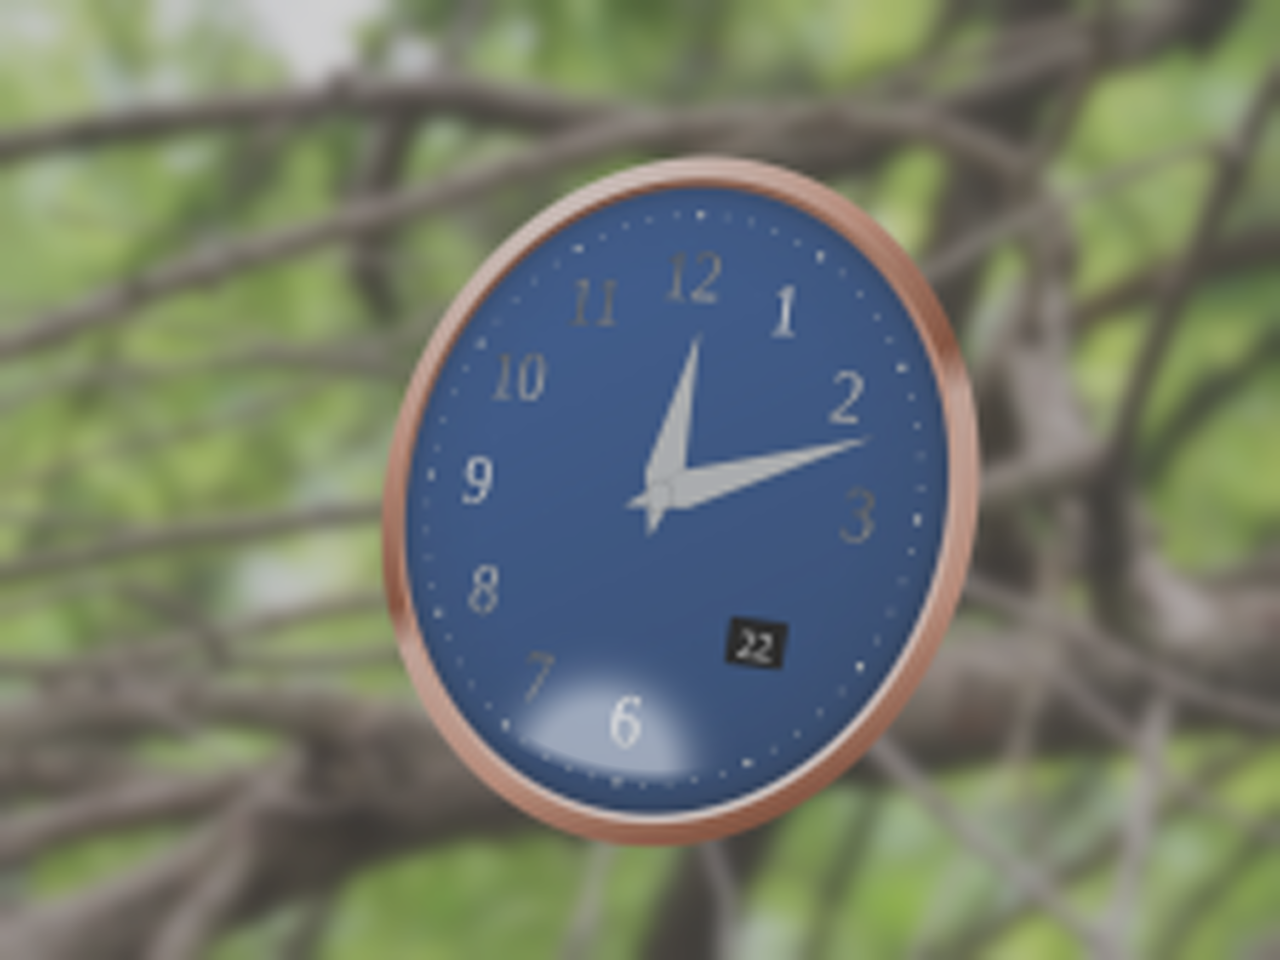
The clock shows 12:12
